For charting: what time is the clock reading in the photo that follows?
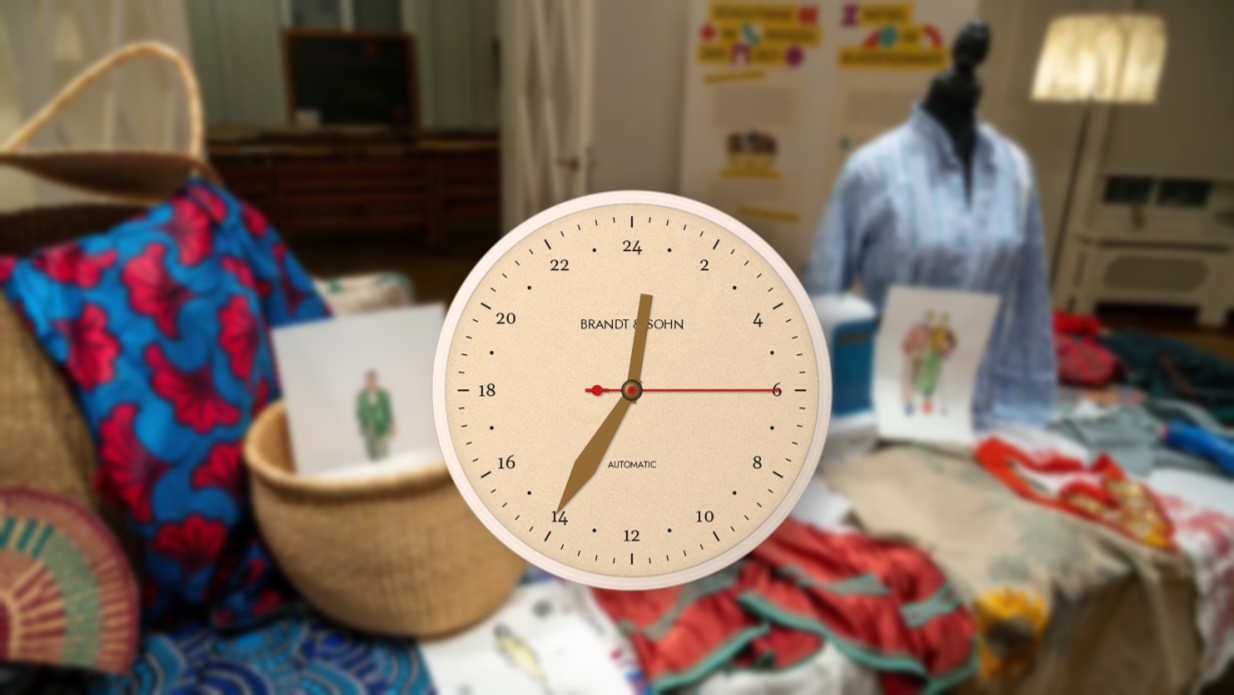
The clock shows 0:35:15
